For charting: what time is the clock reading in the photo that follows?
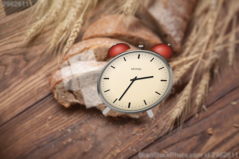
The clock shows 2:34
